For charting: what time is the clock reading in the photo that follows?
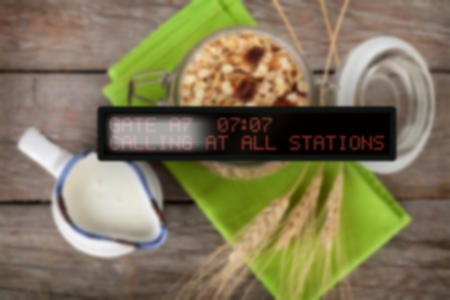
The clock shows 7:07
